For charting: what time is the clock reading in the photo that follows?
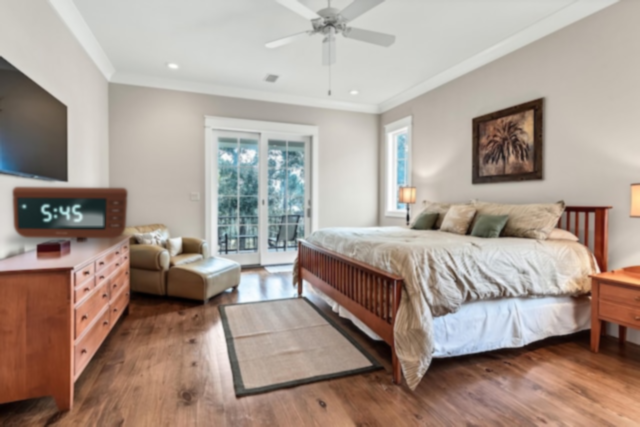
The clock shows 5:45
